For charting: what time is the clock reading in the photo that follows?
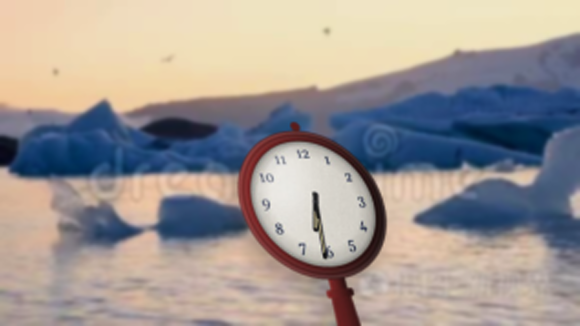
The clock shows 6:31
